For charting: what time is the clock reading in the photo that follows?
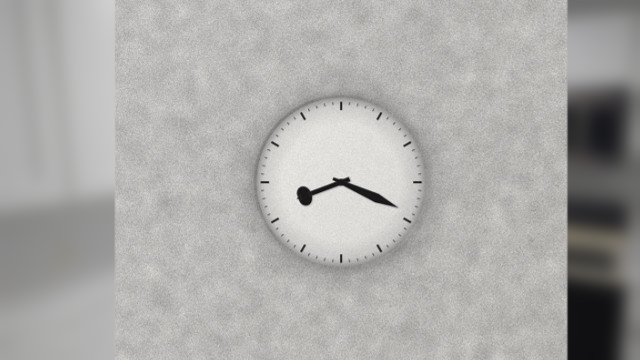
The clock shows 8:19
